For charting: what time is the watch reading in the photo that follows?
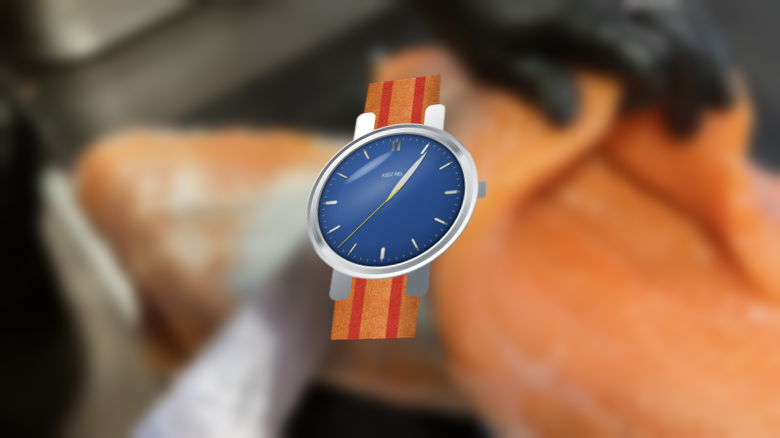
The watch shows 1:05:37
